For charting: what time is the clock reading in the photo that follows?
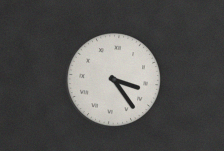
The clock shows 3:23
